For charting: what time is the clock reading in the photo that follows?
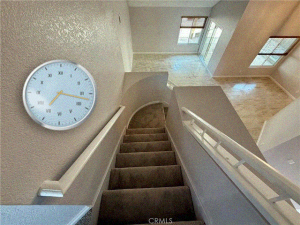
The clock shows 7:17
